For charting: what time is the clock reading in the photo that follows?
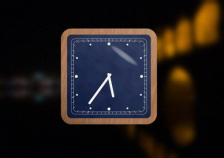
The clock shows 5:36
